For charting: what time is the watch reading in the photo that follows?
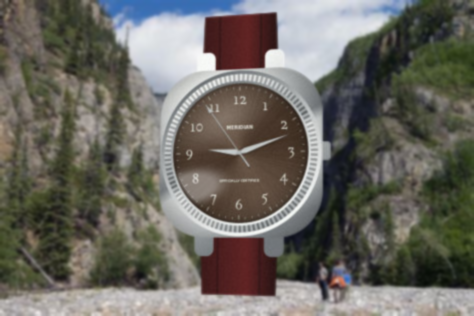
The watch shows 9:11:54
